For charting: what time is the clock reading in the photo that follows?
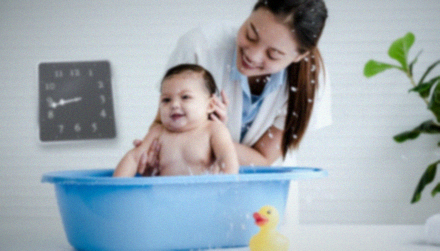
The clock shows 8:43
